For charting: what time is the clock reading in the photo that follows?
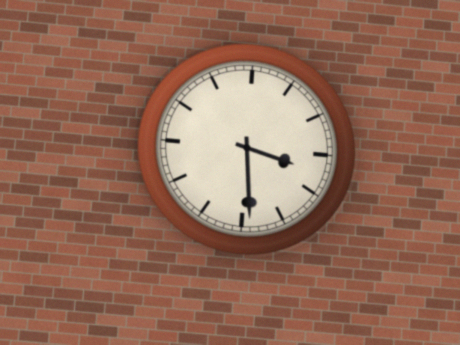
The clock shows 3:29
